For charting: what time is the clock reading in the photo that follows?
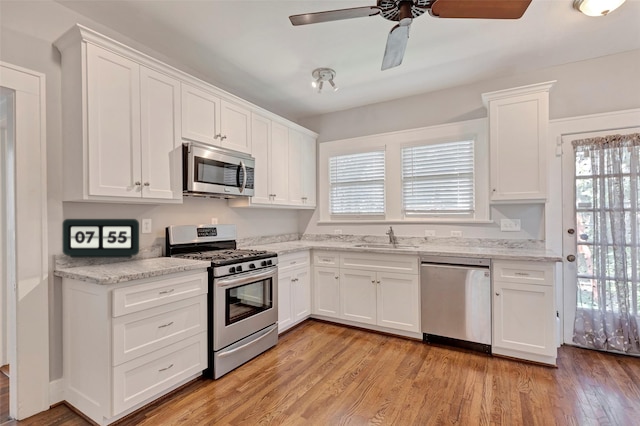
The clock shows 7:55
